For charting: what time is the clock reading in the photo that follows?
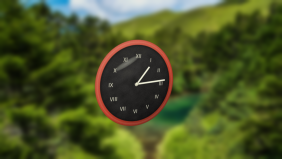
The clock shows 1:14
